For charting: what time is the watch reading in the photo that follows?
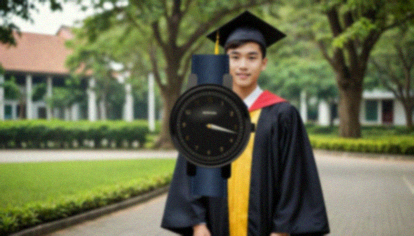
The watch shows 3:17
